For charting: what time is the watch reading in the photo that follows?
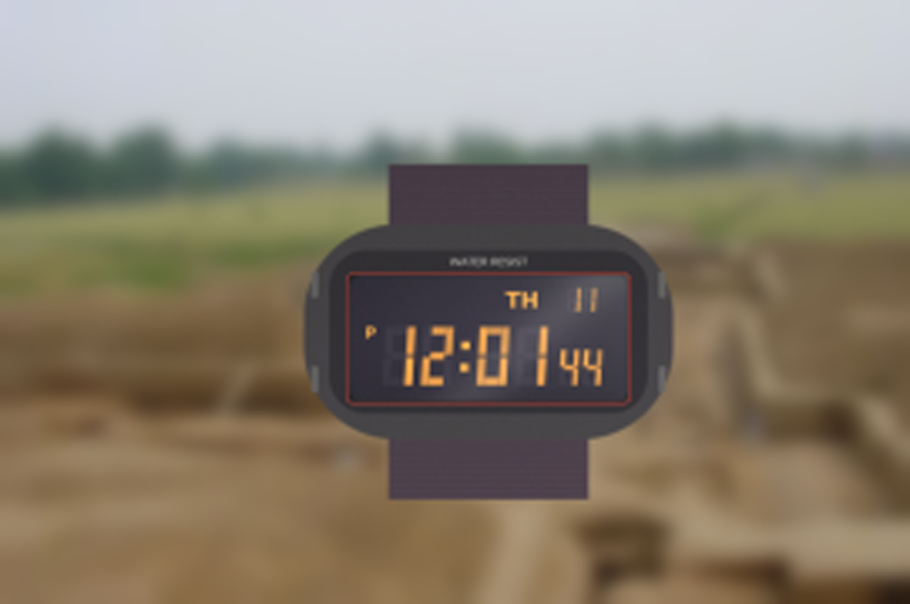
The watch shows 12:01:44
